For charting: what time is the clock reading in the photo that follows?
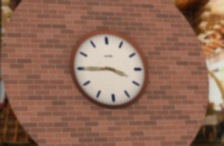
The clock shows 3:45
